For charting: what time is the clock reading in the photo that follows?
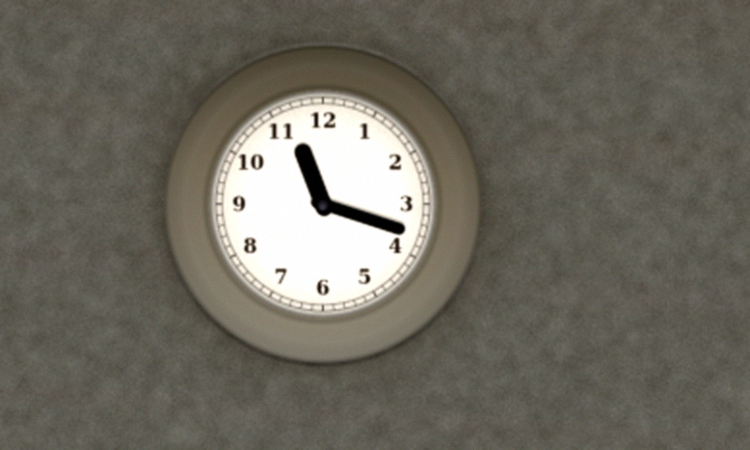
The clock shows 11:18
